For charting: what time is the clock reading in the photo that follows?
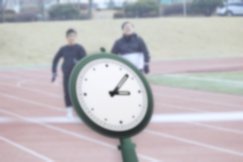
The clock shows 3:08
